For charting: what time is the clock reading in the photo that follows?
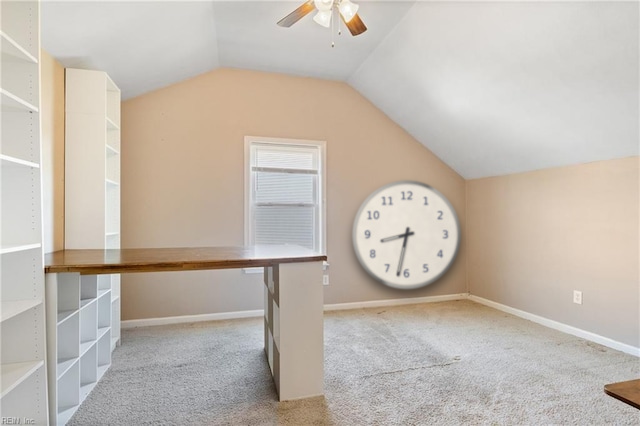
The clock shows 8:32
